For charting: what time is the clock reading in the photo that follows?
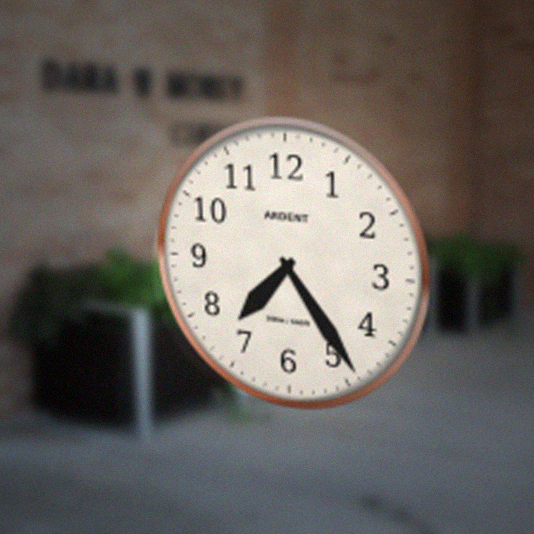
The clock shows 7:24
